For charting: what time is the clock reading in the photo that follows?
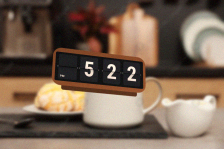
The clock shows 5:22
